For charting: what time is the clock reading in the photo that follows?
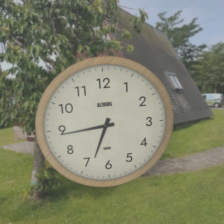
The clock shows 6:44
